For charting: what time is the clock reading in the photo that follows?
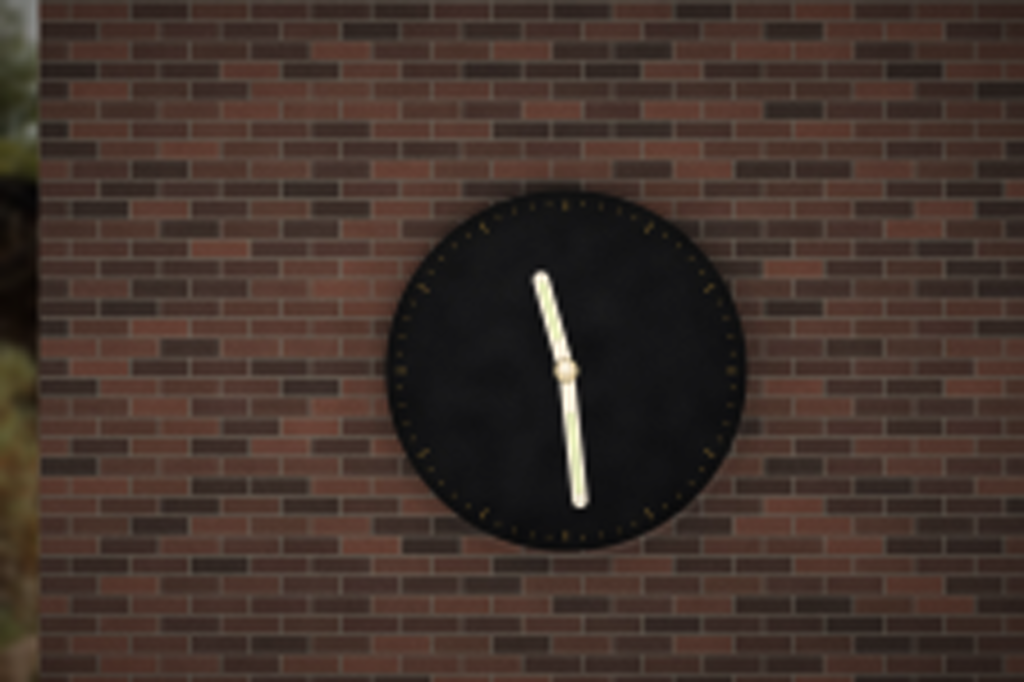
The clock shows 11:29
